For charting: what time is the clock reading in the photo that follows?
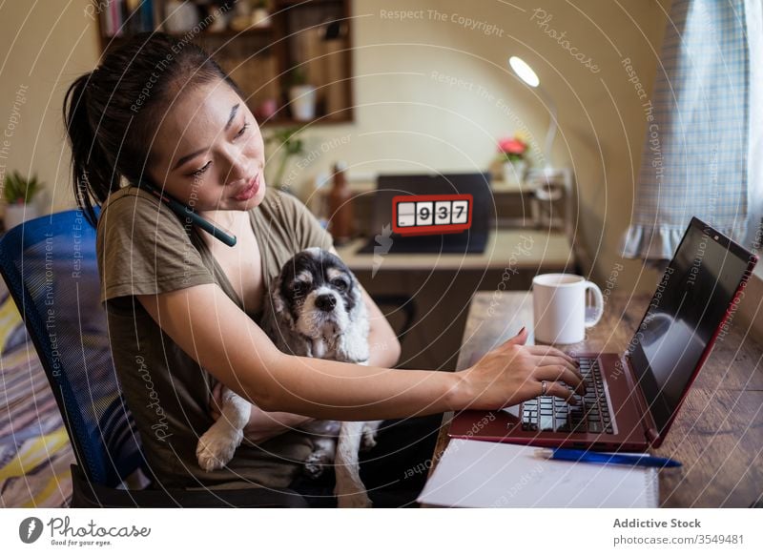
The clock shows 9:37
